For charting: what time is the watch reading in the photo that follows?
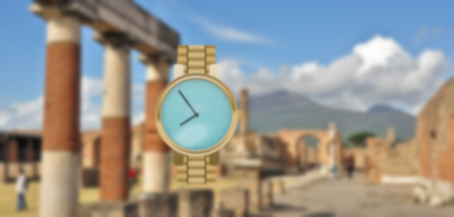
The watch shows 7:54
